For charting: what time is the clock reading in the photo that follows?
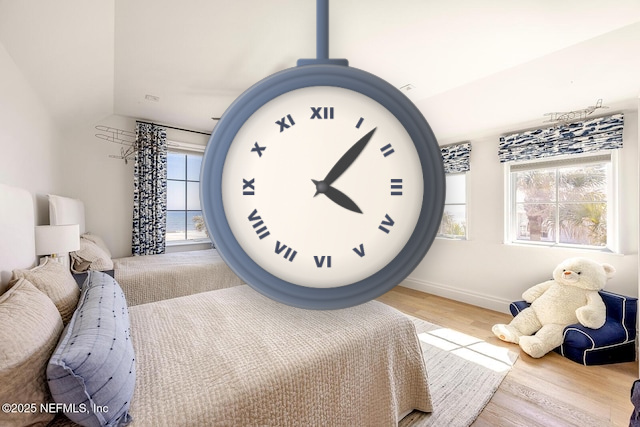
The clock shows 4:07
